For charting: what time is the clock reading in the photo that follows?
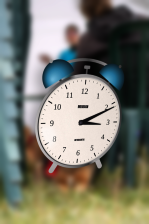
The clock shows 3:11
